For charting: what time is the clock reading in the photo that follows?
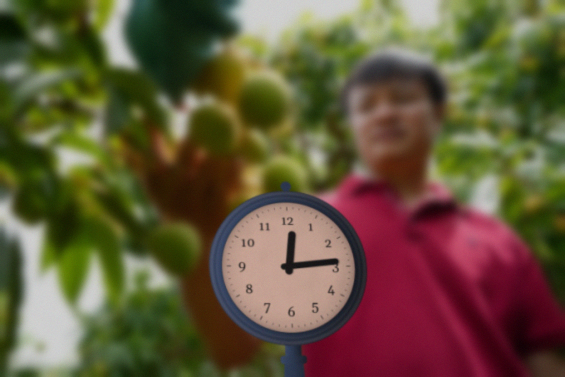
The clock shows 12:14
